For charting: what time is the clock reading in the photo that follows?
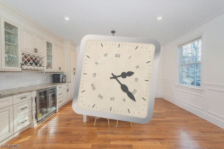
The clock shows 2:22
